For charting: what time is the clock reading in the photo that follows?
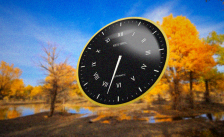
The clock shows 6:33
